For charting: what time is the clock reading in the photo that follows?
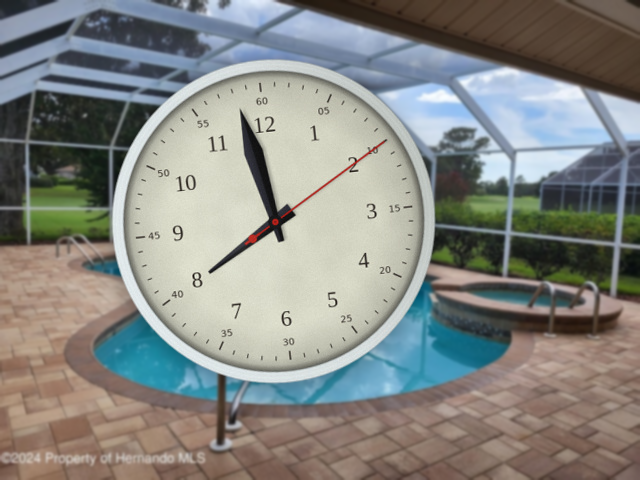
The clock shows 7:58:10
